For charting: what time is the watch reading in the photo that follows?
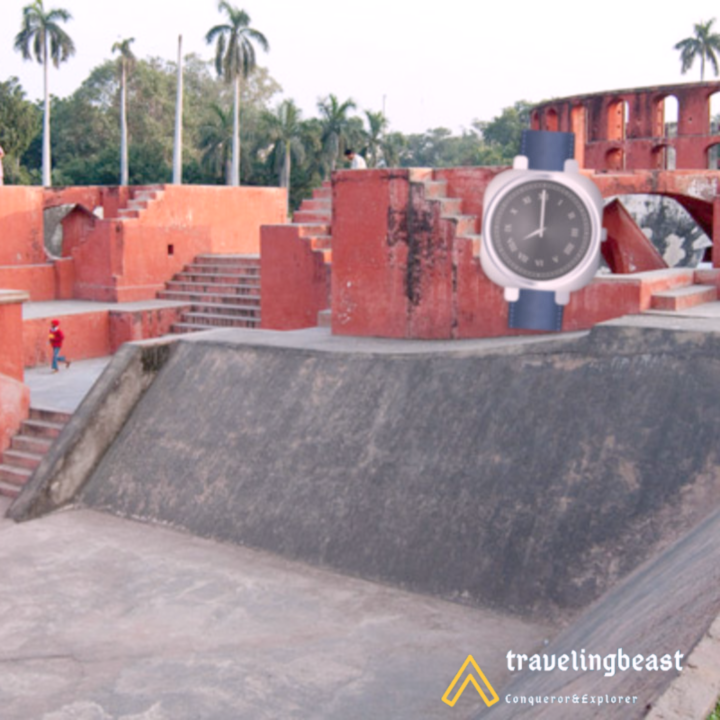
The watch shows 8:00
